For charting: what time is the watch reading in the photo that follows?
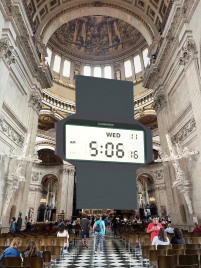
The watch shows 5:06:16
